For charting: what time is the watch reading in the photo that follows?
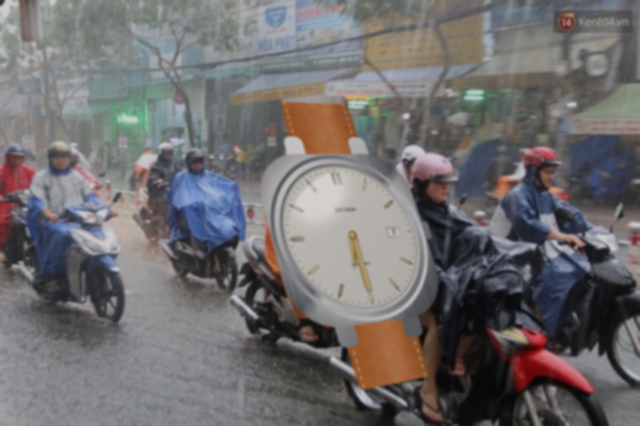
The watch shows 6:30
